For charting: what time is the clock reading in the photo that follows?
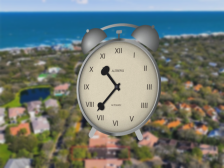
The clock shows 10:37
